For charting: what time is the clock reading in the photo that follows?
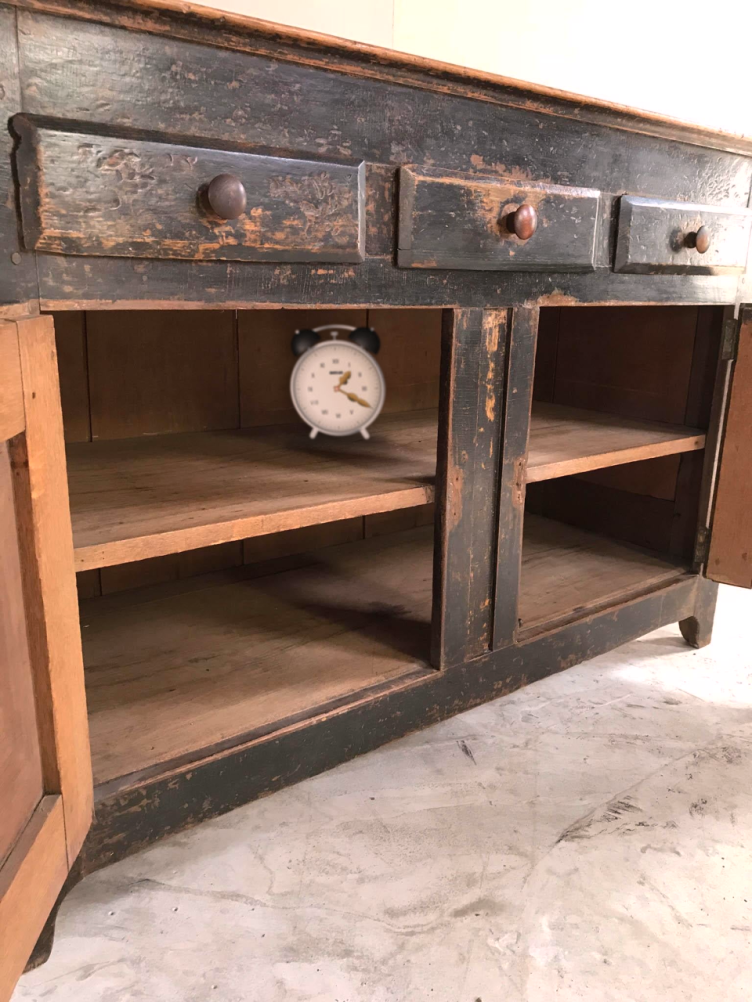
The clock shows 1:20
